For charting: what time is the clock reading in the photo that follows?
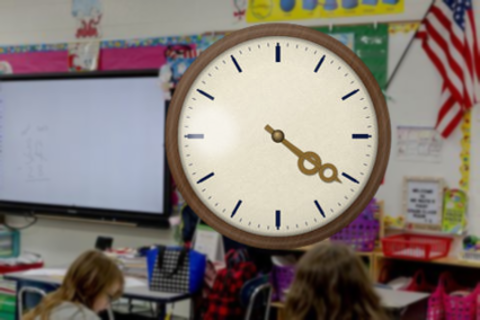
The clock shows 4:21
